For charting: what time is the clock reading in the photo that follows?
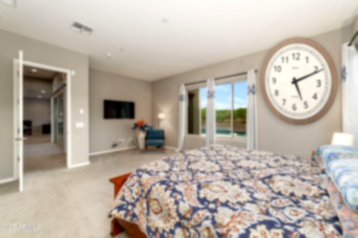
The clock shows 5:11
